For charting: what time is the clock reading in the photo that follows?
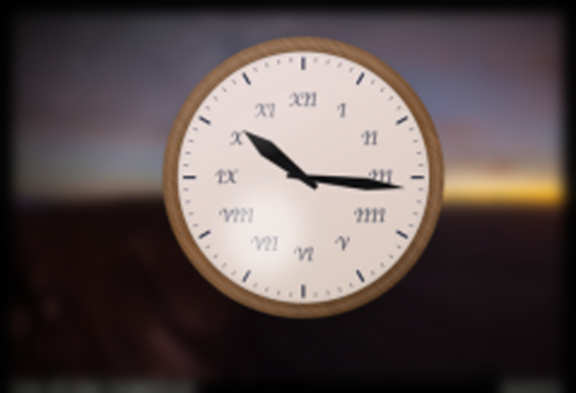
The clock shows 10:16
